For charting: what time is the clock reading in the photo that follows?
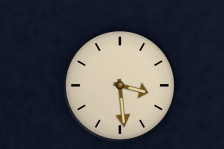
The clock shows 3:29
